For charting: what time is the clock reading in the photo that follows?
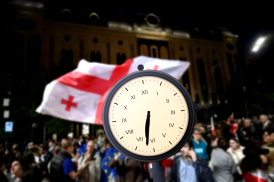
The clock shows 6:32
